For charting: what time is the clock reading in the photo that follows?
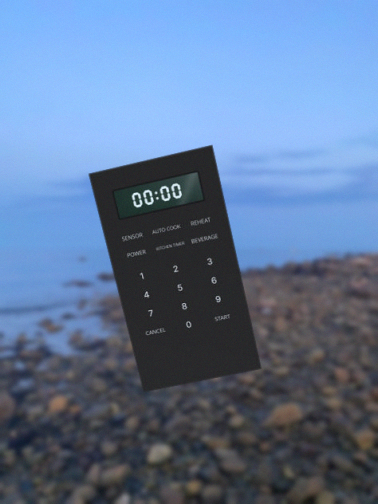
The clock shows 0:00
